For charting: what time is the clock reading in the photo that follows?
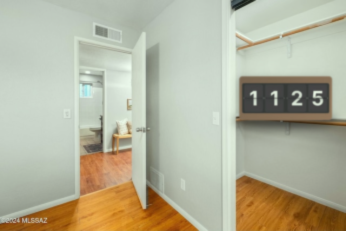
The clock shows 11:25
